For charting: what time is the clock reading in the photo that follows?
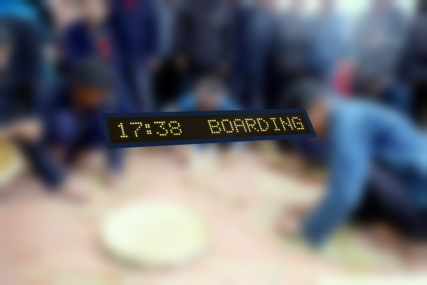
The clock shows 17:38
